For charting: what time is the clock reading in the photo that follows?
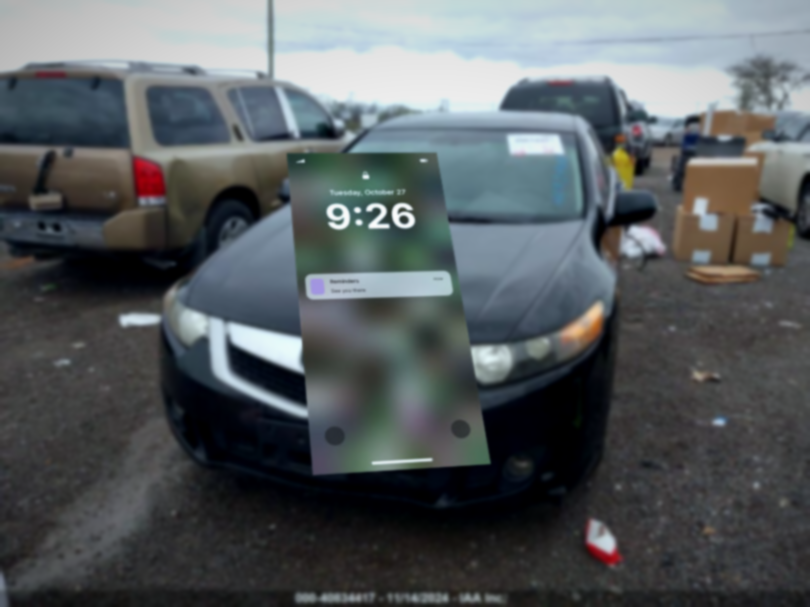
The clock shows 9:26
